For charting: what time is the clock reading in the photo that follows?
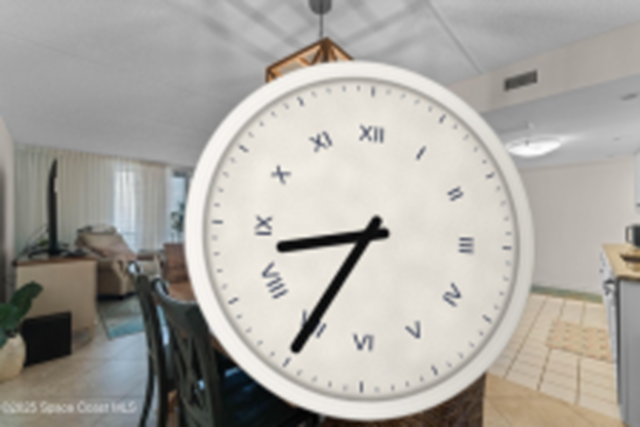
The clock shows 8:35
